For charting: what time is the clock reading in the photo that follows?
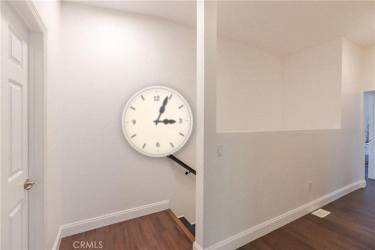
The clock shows 3:04
